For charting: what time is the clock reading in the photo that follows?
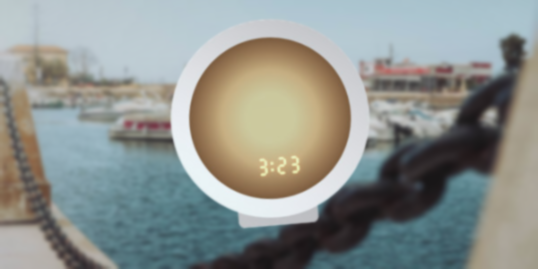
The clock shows 3:23
